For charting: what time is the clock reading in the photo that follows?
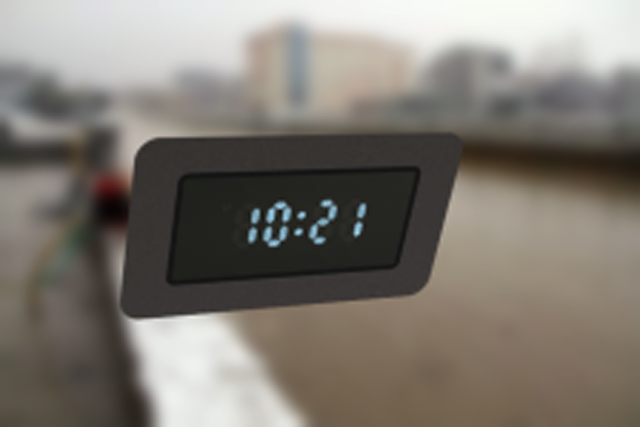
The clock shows 10:21
